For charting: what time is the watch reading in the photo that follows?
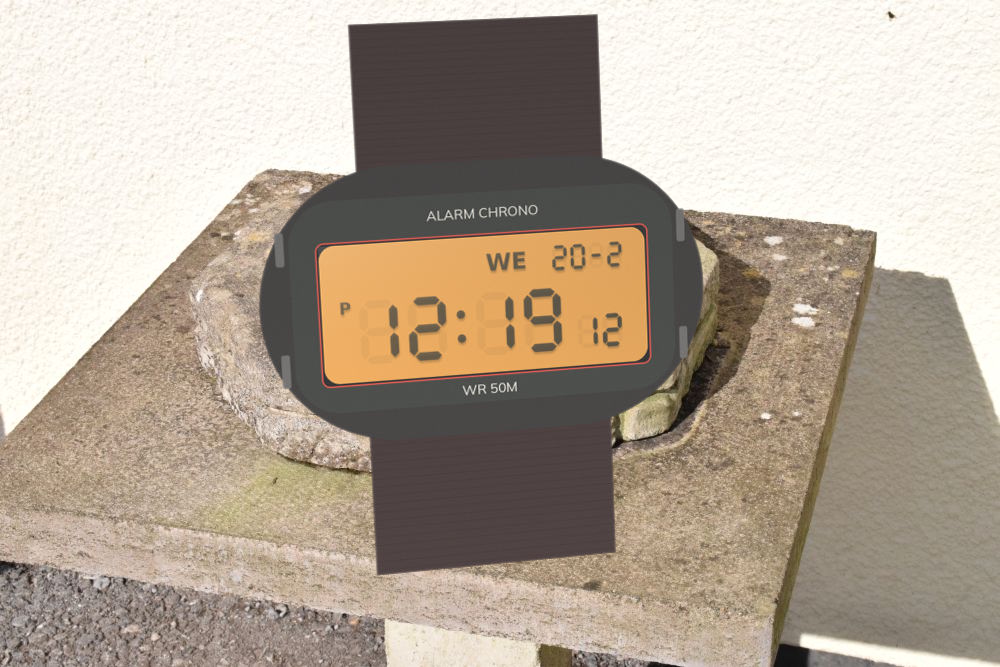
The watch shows 12:19:12
